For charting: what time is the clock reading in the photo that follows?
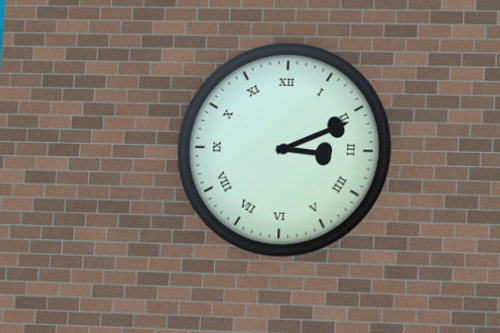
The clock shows 3:11
